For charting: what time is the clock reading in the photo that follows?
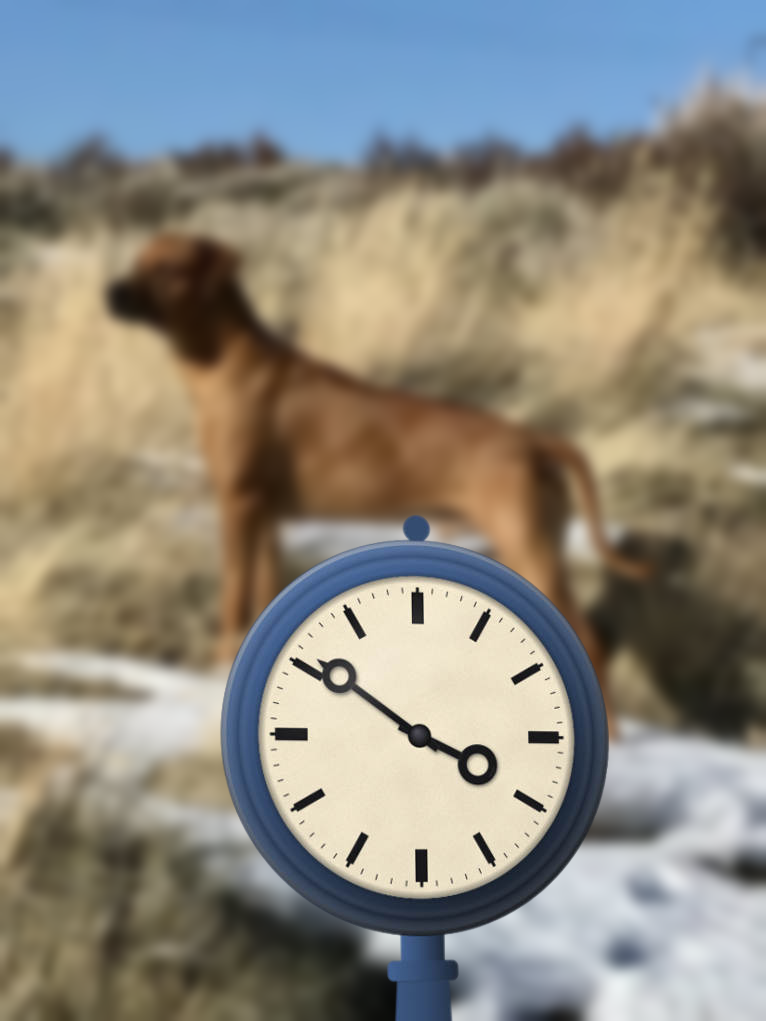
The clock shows 3:51
